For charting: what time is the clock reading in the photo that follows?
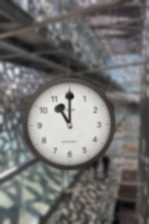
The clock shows 11:00
